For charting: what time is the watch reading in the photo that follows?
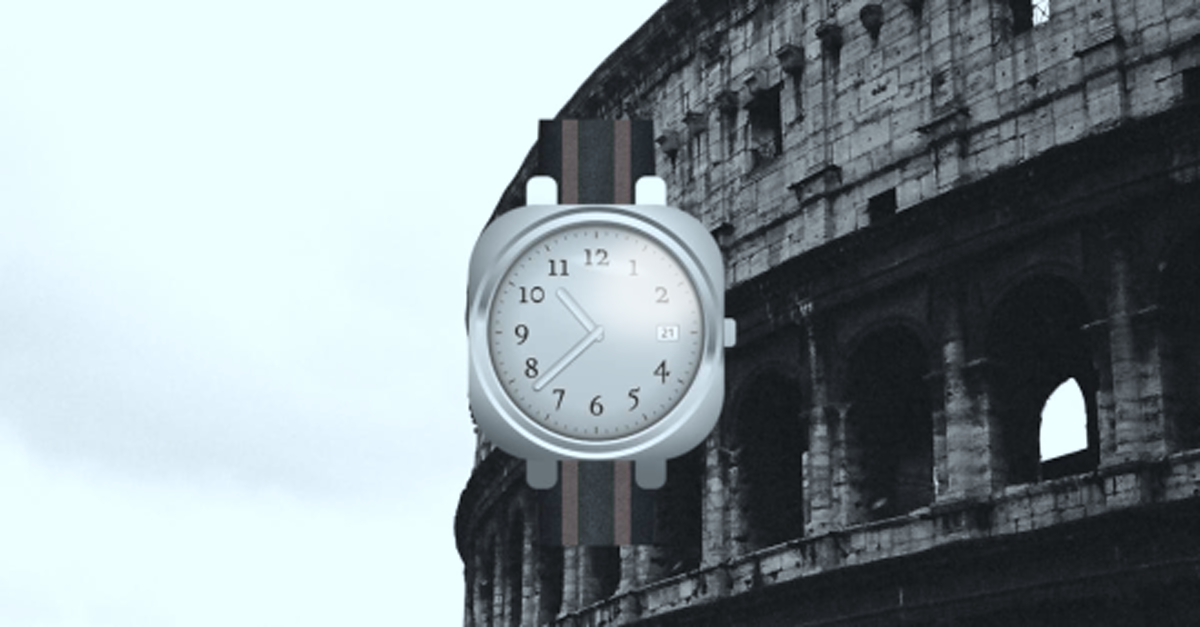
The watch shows 10:38
